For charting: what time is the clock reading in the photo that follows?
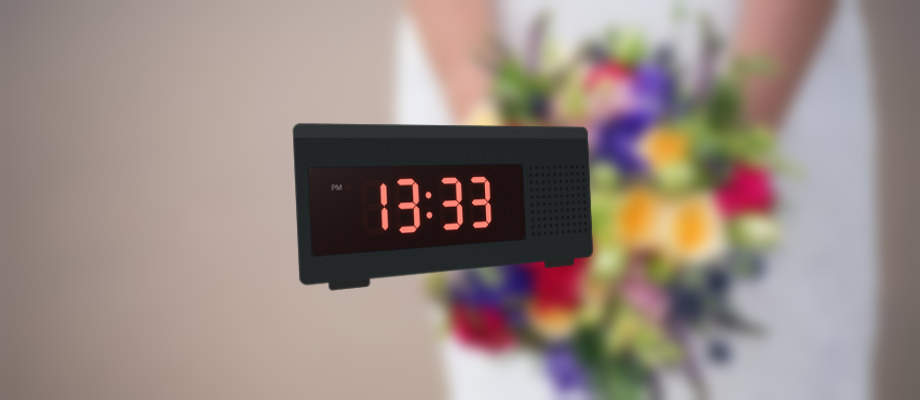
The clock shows 13:33
